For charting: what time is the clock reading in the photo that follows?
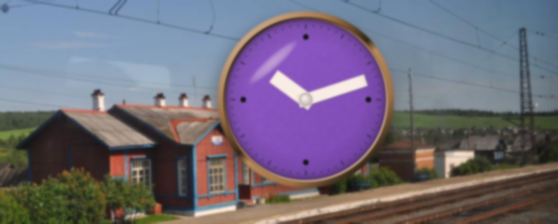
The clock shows 10:12
